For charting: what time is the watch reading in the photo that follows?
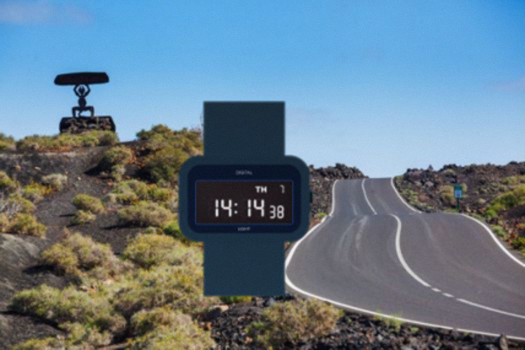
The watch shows 14:14:38
